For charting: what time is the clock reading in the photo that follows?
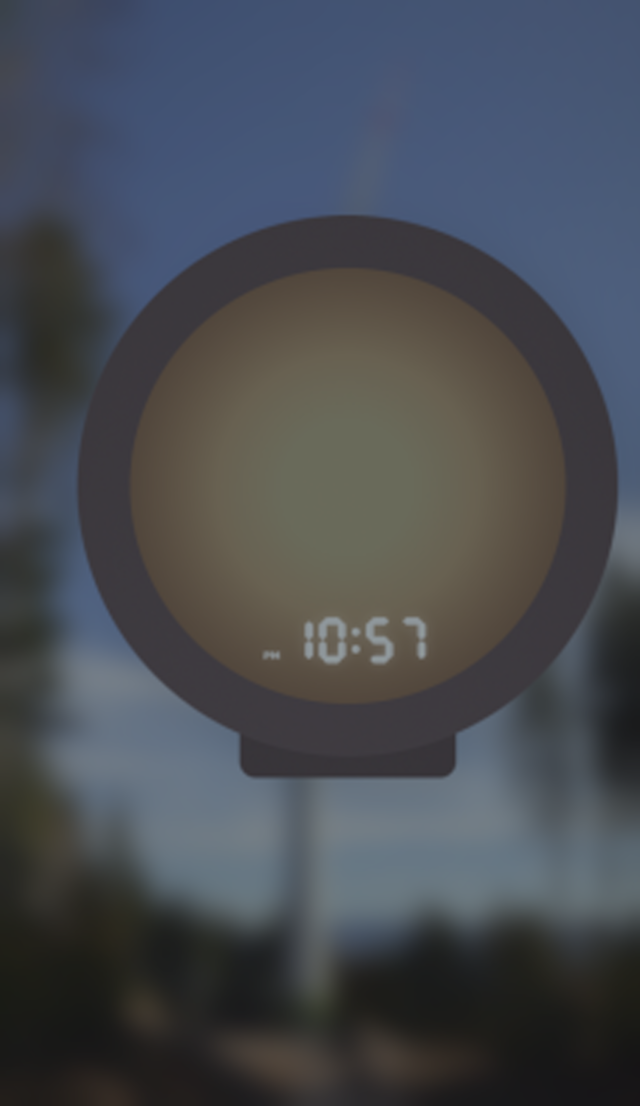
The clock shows 10:57
